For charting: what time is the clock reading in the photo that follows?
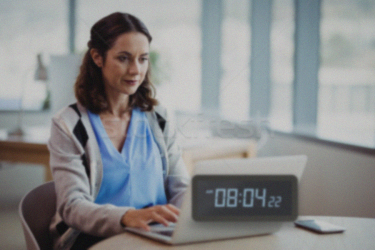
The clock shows 8:04
